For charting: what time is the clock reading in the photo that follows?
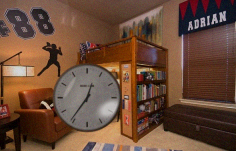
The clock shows 12:36
